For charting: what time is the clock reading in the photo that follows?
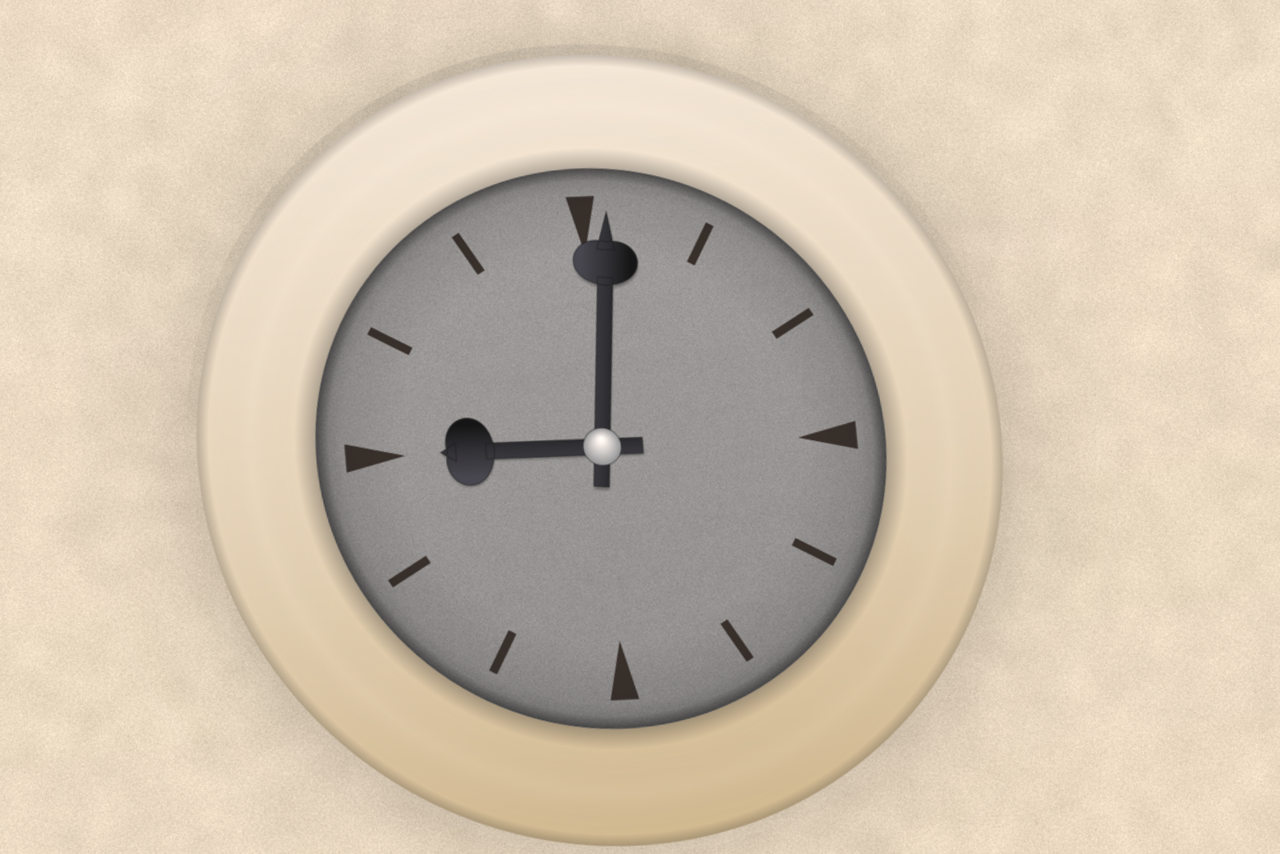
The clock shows 9:01
